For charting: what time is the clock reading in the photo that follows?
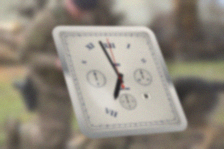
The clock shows 6:58
